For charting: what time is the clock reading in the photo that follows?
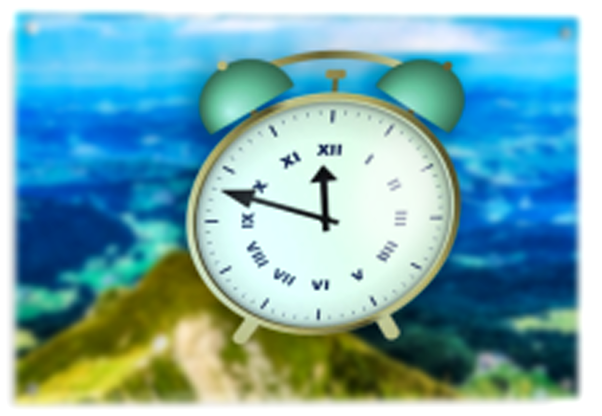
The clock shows 11:48
